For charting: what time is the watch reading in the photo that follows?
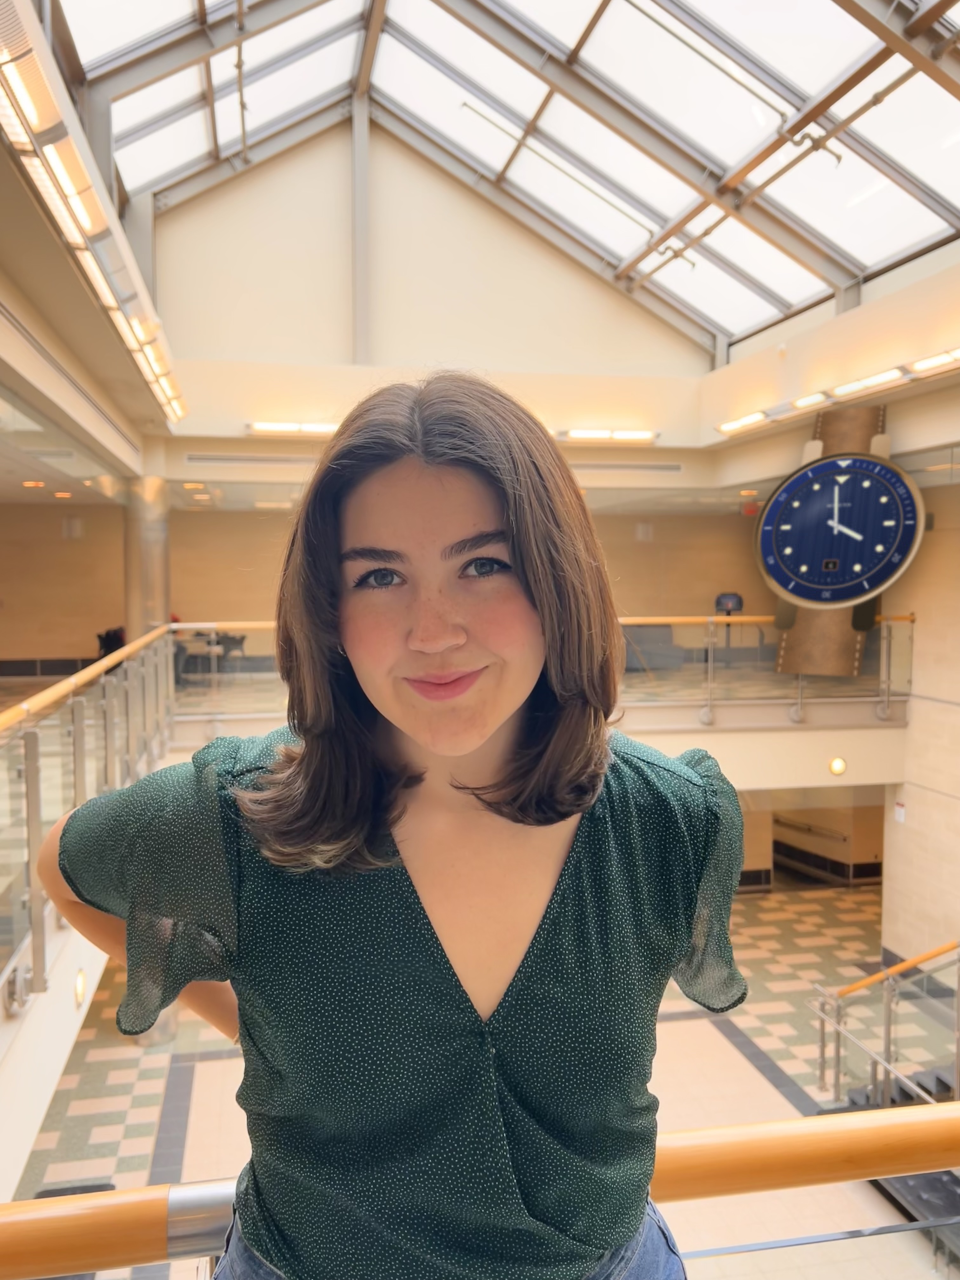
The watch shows 3:59
